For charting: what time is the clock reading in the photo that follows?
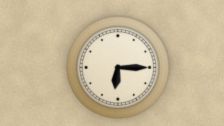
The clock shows 6:15
